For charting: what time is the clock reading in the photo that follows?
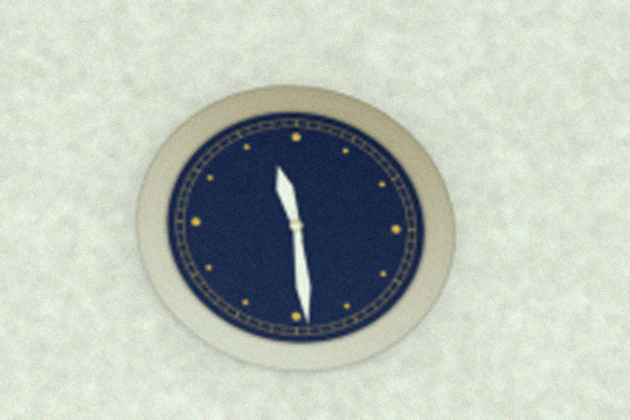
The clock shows 11:29
